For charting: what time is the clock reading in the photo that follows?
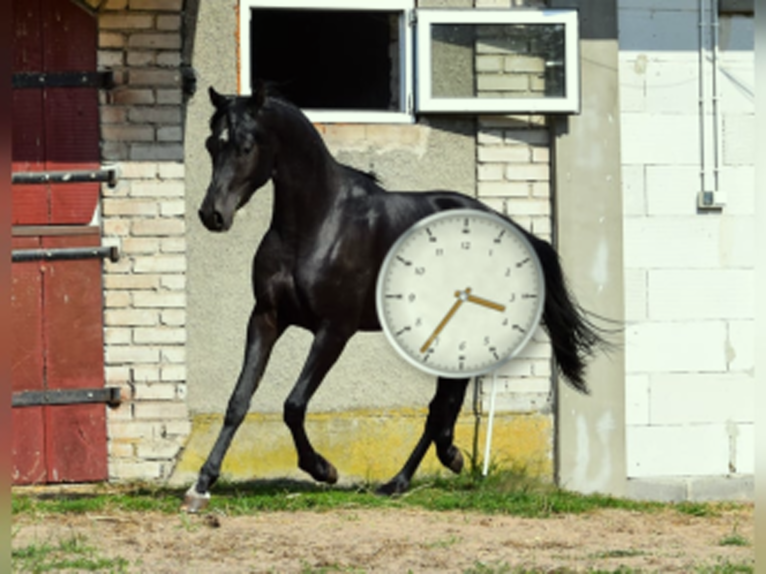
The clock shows 3:36
